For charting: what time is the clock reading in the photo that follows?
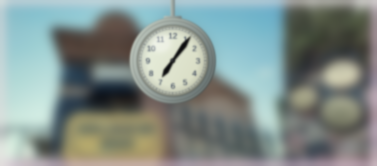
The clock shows 7:06
